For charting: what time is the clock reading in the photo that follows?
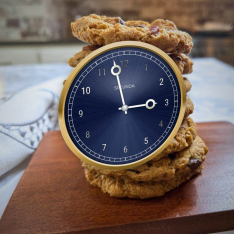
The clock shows 2:58
